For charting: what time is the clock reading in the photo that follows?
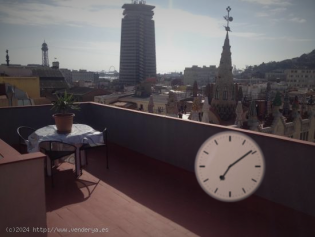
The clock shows 7:09
